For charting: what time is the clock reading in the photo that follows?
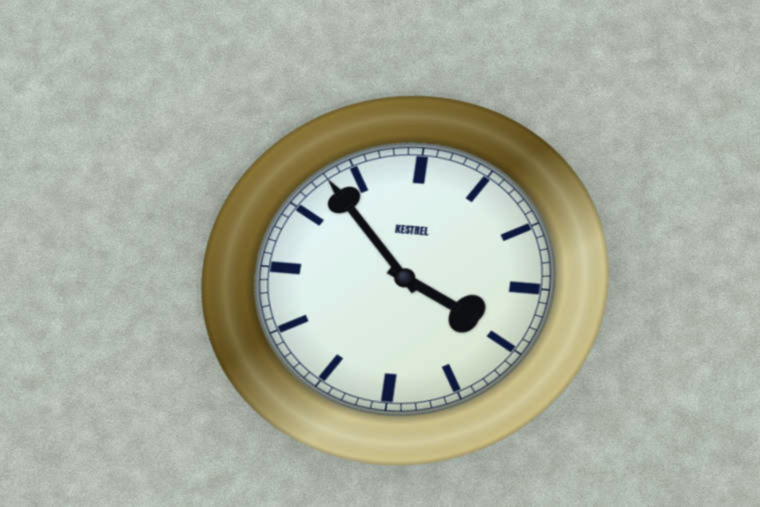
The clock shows 3:53
